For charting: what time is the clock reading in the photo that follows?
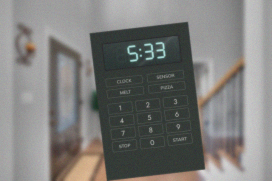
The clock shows 5:33
